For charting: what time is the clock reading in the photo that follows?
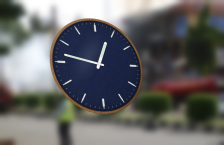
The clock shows 12:47
